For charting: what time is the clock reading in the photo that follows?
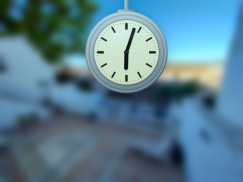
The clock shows 6:03
